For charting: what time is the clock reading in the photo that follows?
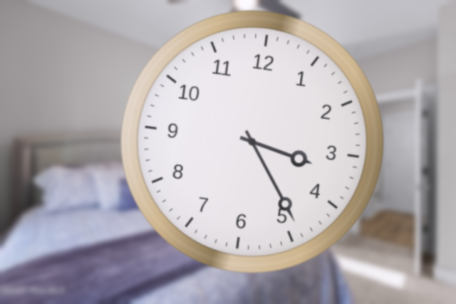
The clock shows 3:24
